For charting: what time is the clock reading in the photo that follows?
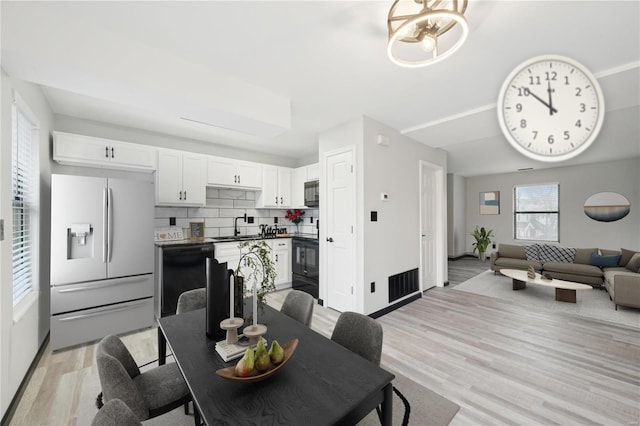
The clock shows 11:51
